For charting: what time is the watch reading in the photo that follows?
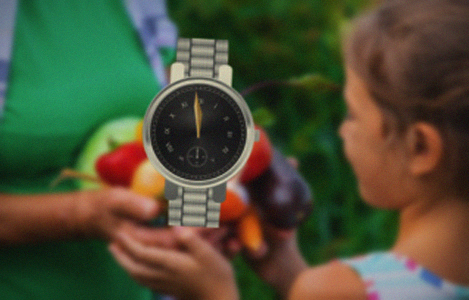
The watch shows 11:59
